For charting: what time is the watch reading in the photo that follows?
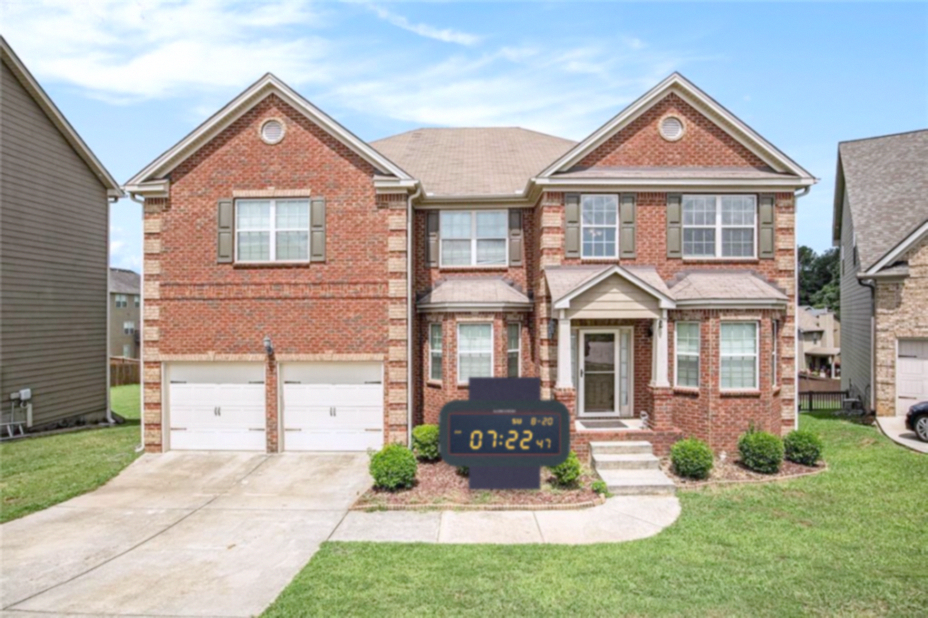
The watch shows 7:22
